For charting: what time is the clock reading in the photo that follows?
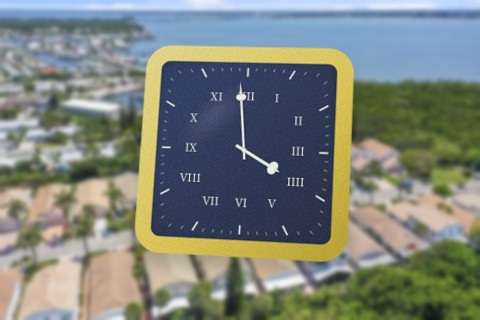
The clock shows 3:59
